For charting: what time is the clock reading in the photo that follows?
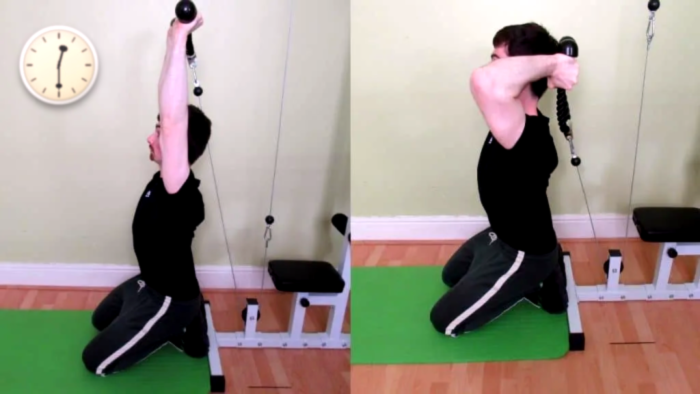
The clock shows 12:30
